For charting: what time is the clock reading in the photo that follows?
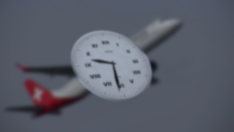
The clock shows 9:31
